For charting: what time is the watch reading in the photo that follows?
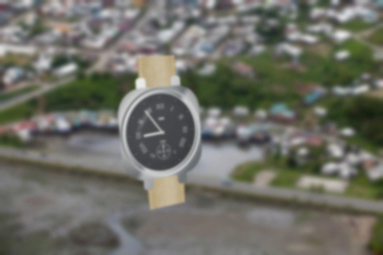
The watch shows 8:54
